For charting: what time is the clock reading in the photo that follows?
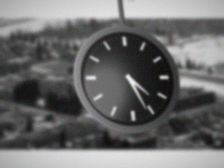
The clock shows 4:26
